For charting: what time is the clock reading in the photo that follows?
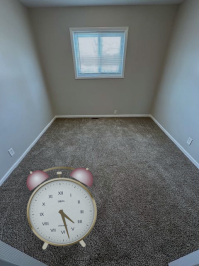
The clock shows 4:28
